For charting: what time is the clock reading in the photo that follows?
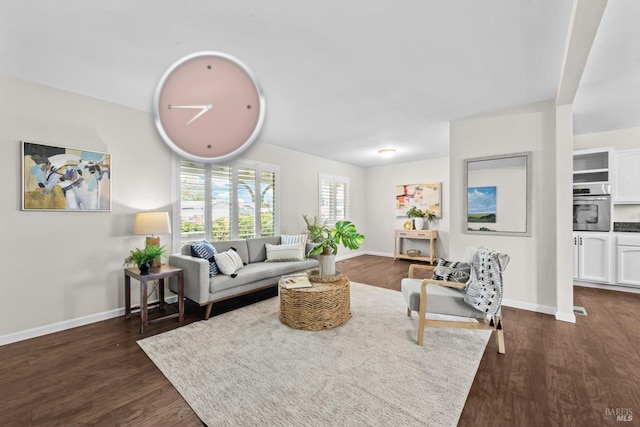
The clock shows 7:45
